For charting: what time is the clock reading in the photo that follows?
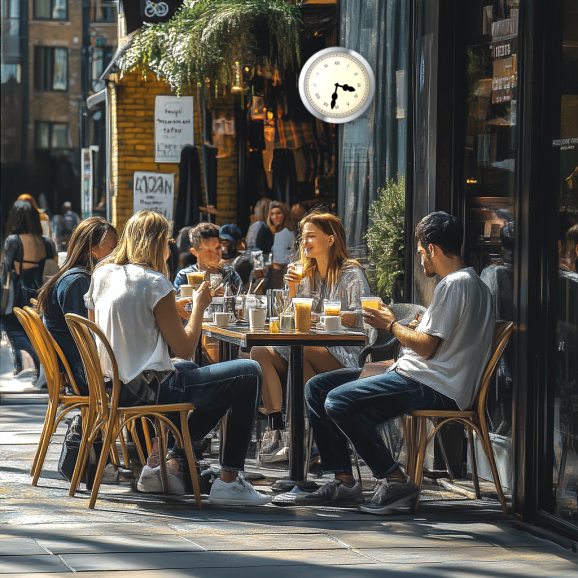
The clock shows 3:32
